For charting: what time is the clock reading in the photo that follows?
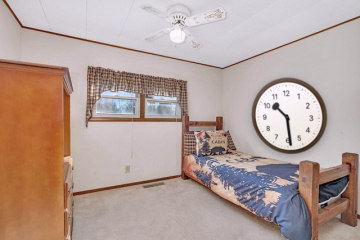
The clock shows 10:29
